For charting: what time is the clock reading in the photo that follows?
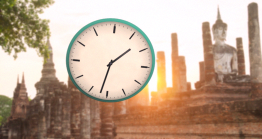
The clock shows 1:32
